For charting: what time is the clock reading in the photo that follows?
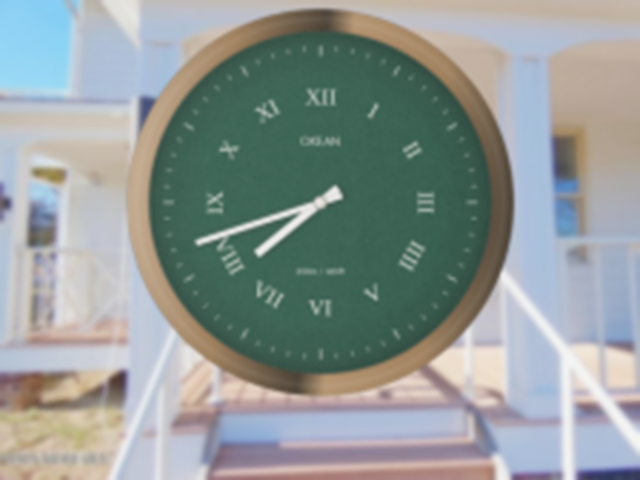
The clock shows 7:42
